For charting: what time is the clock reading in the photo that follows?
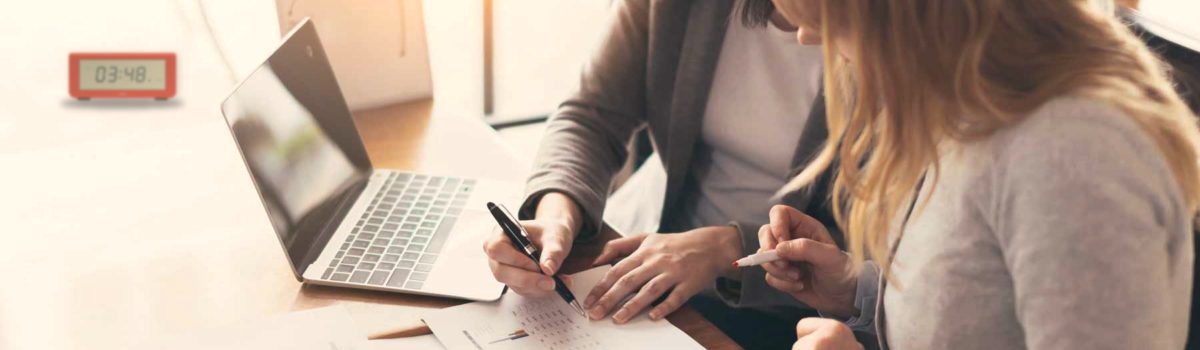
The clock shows 3:48
